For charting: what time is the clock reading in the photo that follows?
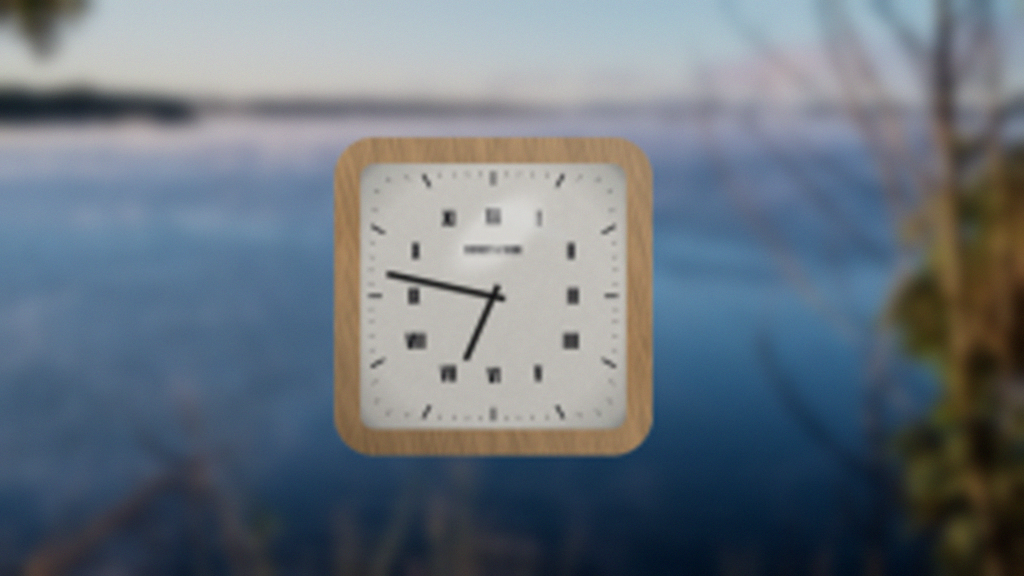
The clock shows 6:47
